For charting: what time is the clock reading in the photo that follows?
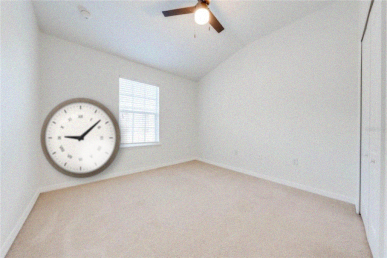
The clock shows 9:08
